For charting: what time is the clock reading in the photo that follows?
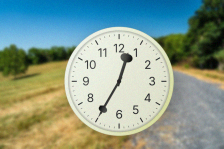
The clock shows 12:35
